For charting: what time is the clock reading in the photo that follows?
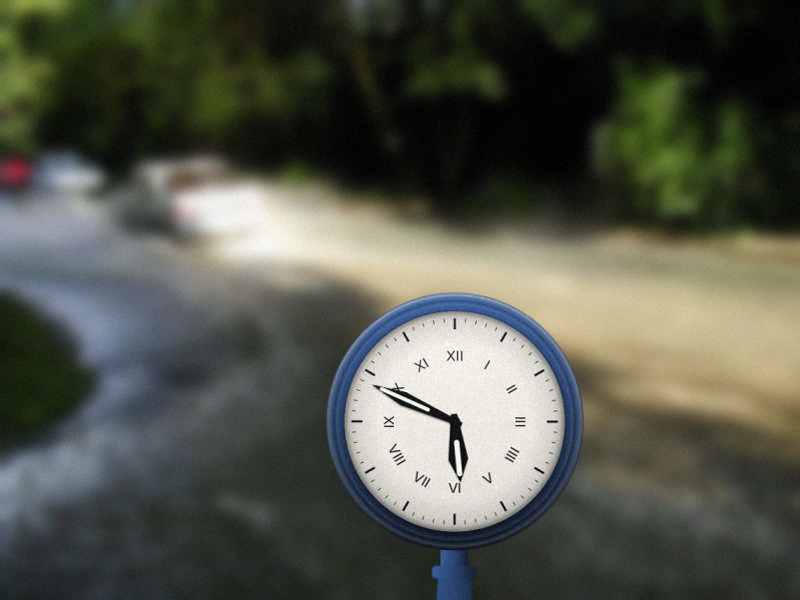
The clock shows 5:49
